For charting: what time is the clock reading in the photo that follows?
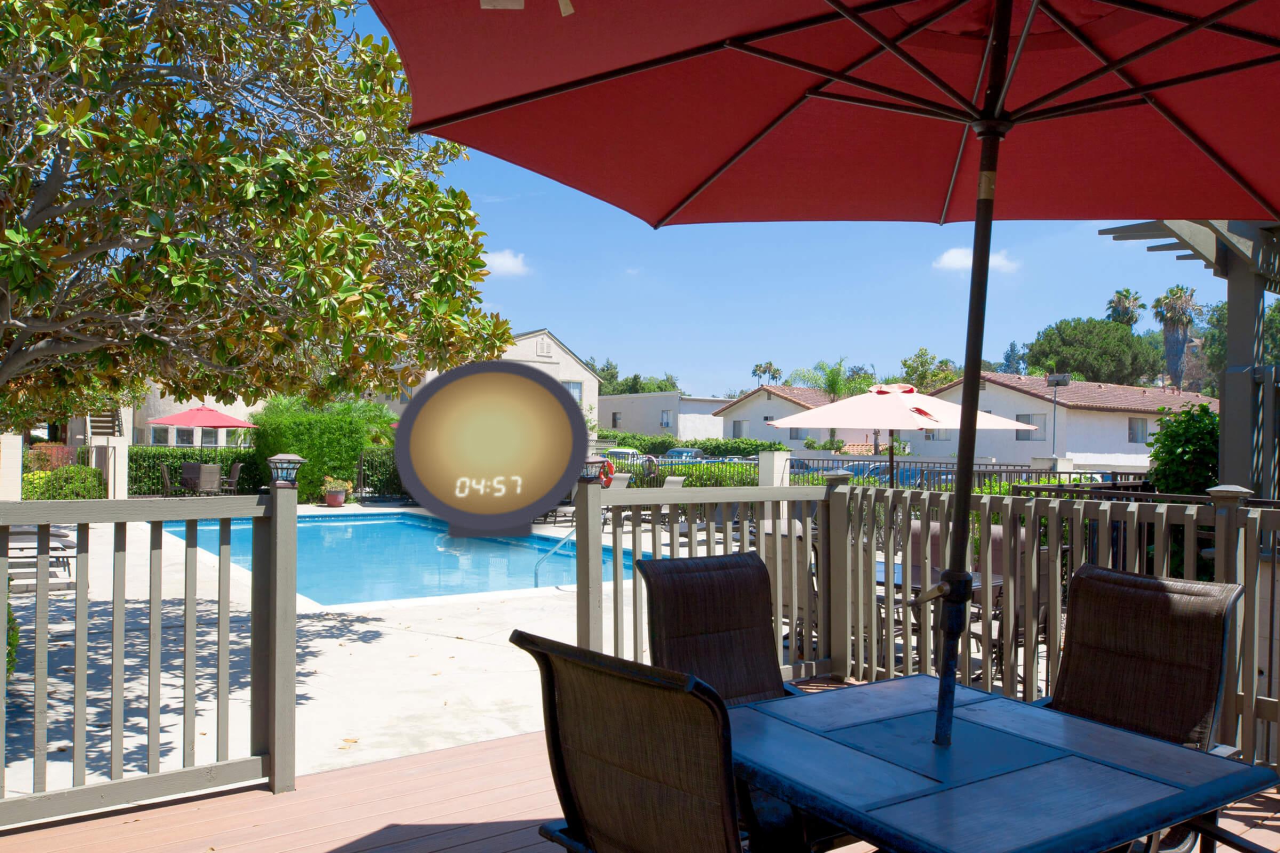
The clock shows 4:57
